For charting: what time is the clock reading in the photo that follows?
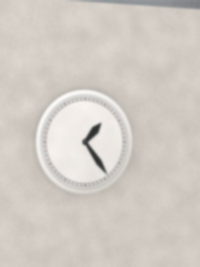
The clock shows 1:24
